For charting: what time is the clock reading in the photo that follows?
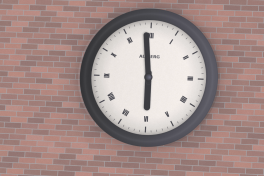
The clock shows 5:59
